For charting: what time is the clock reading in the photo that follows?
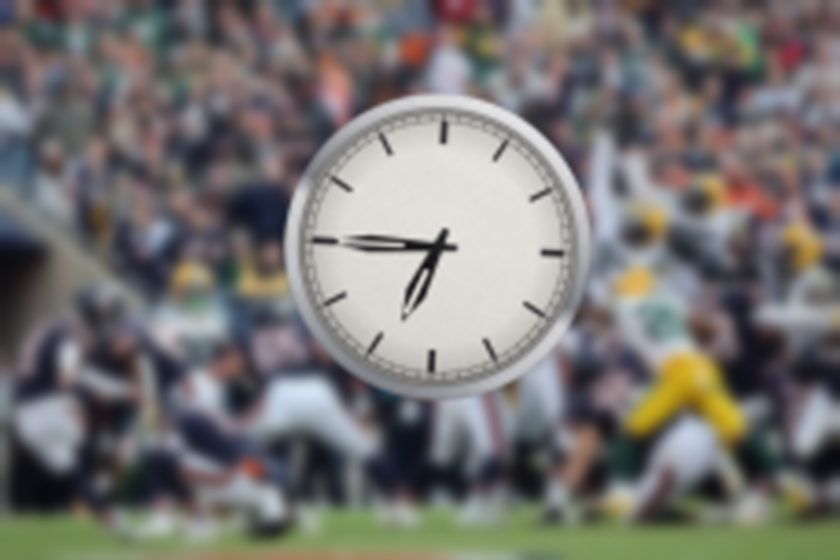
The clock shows 6:45
